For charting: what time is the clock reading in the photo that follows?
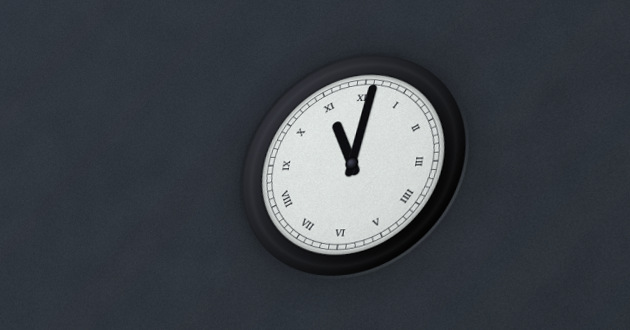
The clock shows 11:01
